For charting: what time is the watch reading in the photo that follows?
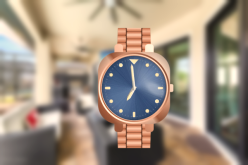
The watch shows 6:59
